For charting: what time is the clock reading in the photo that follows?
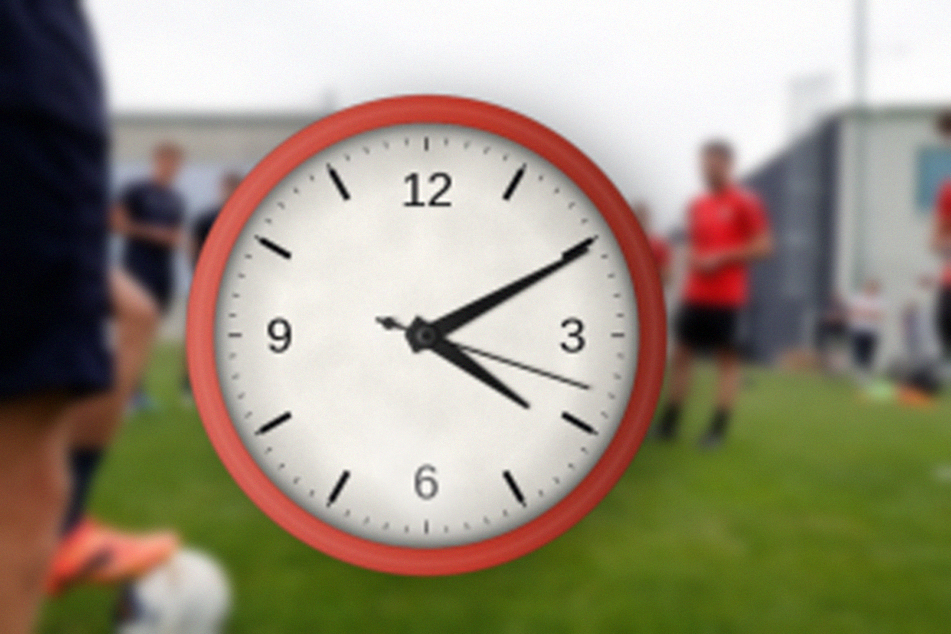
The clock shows 4:10:18
